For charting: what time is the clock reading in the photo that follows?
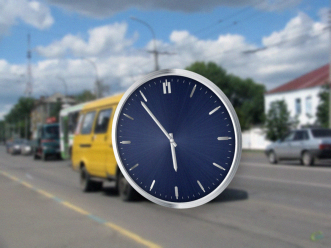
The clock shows 5:54
